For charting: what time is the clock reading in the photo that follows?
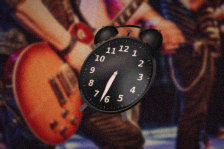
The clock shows 6:32
